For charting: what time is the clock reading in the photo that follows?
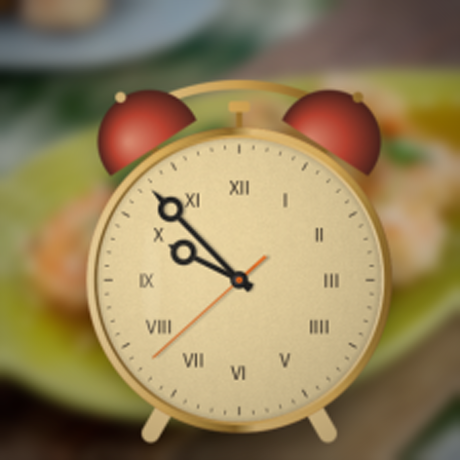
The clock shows 9:52:38
